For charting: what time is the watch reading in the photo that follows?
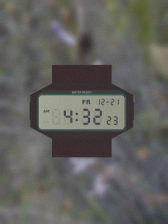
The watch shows 4:32:23
